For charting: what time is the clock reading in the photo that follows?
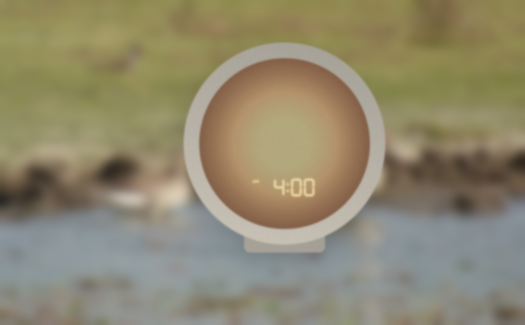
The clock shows 4:00
